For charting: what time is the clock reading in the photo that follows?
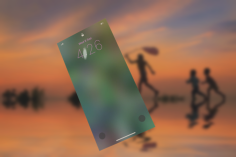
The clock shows 4:26
